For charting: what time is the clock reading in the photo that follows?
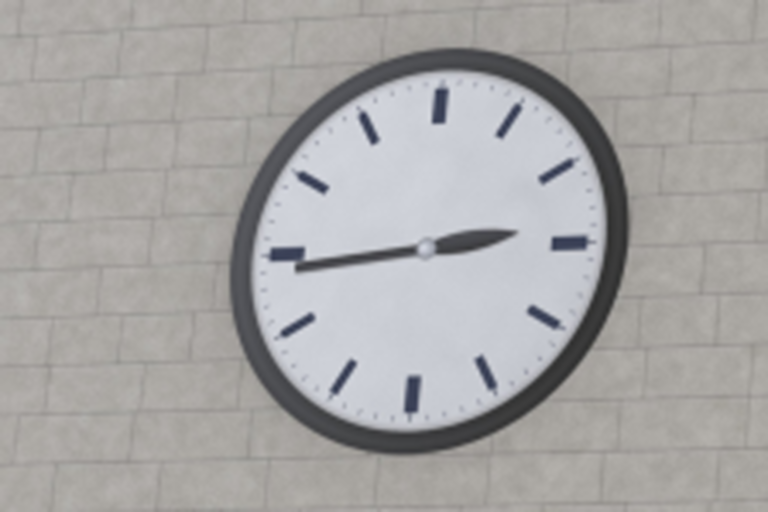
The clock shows 2:44
